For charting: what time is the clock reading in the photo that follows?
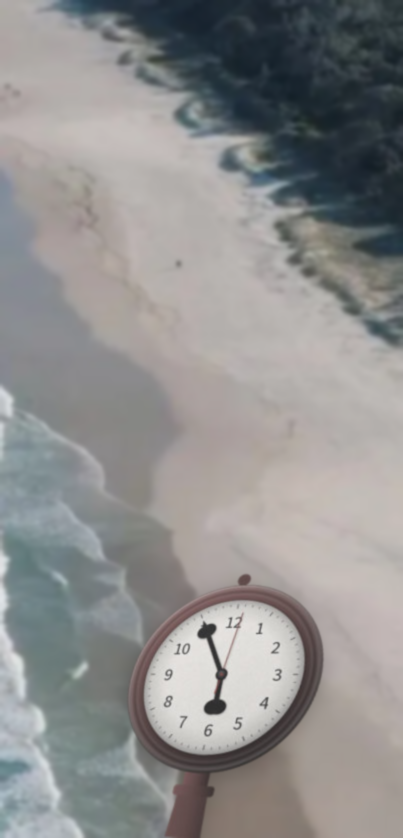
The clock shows 5:55:01
